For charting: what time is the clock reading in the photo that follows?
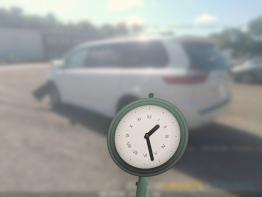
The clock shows 1:27
